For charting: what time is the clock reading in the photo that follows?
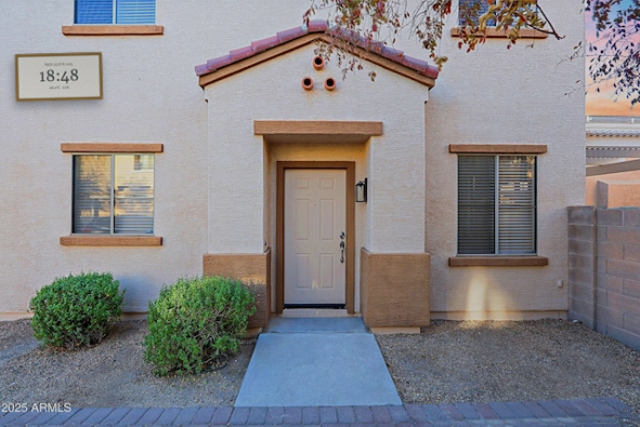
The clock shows 18:48
